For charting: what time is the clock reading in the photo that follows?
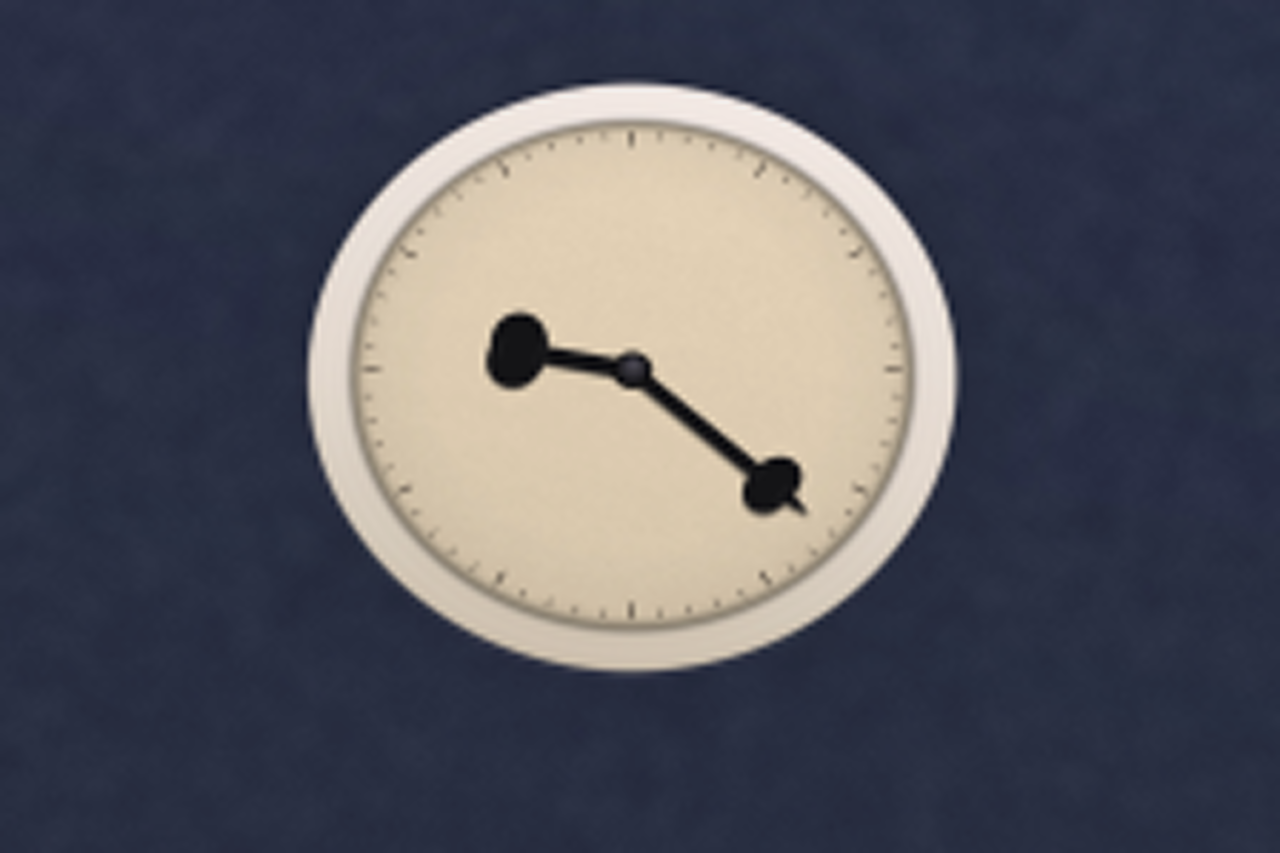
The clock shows 9:22
